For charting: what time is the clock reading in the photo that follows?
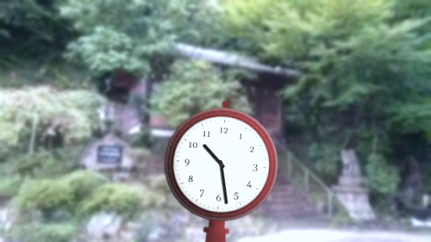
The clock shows 10:28
